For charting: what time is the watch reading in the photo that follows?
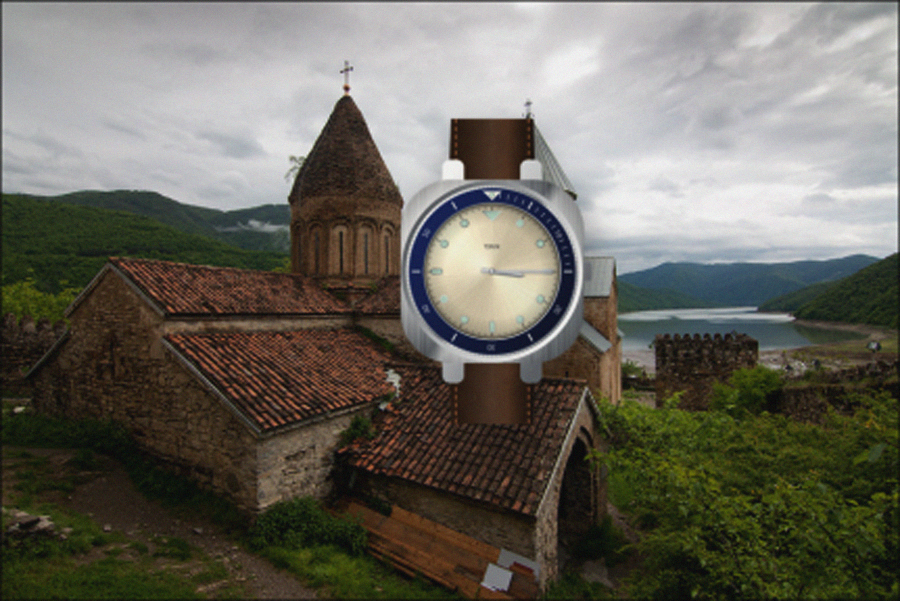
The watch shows 3:15
